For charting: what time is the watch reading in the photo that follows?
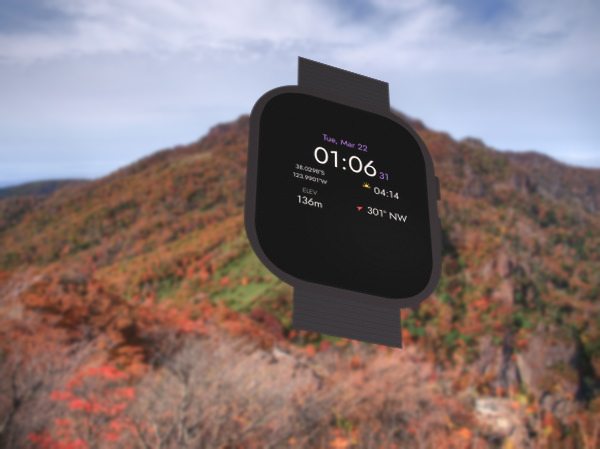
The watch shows 1:06:31
